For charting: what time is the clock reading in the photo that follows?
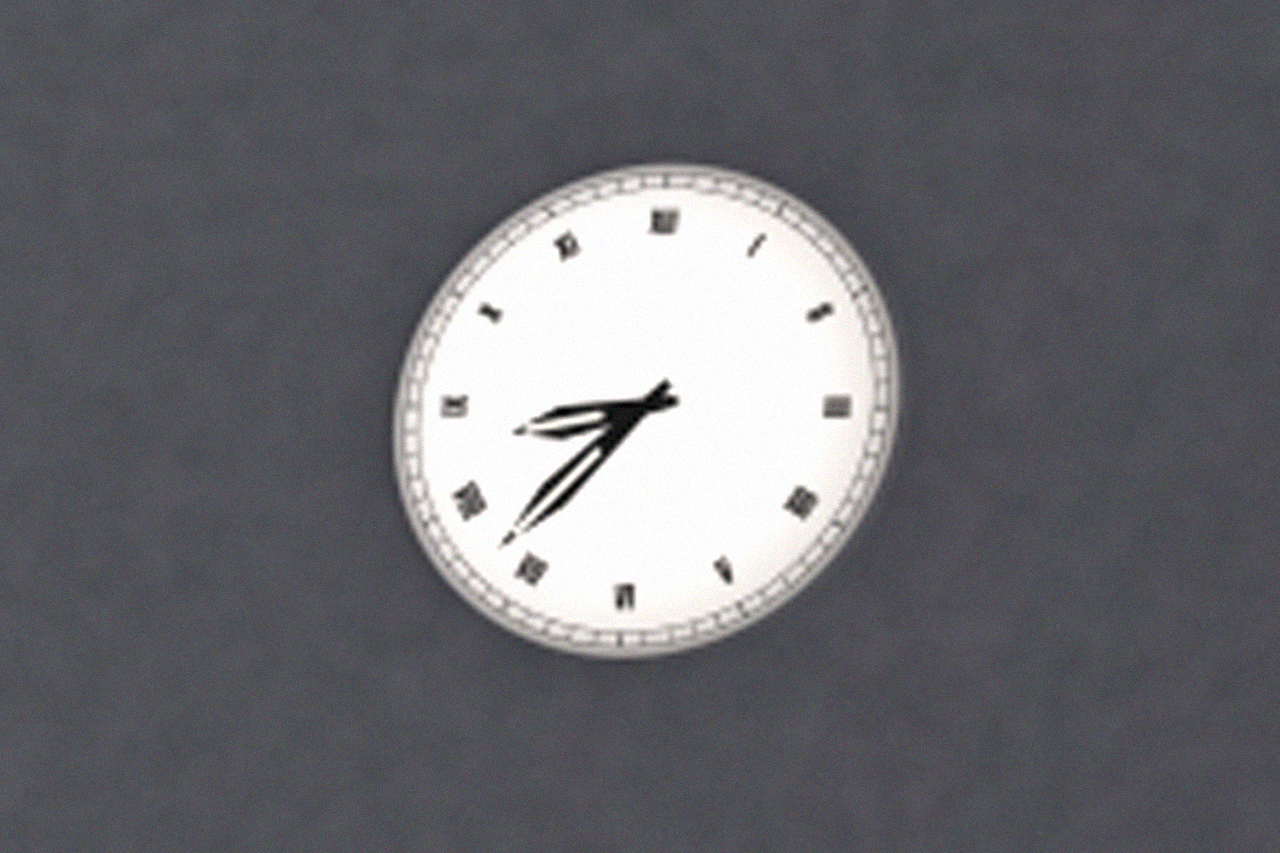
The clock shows 8:37
